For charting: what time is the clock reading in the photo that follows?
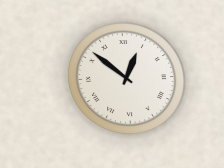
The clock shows 12:52
